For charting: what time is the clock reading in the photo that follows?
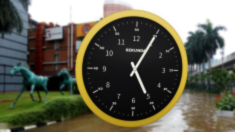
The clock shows 5:05
